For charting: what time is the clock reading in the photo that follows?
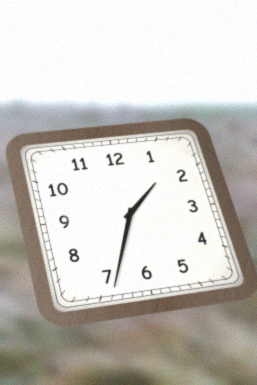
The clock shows 1:34
